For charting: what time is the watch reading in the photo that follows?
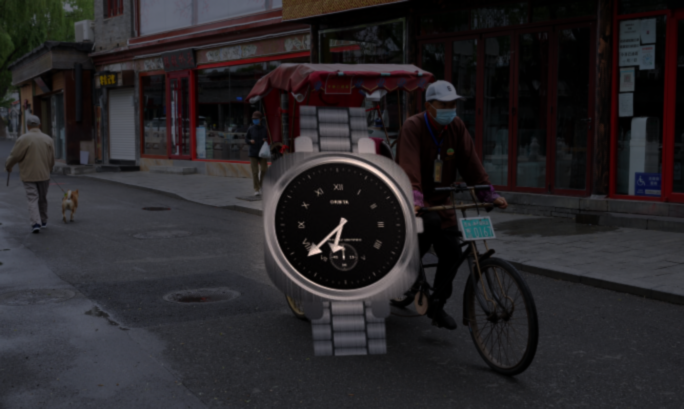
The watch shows 6:38
